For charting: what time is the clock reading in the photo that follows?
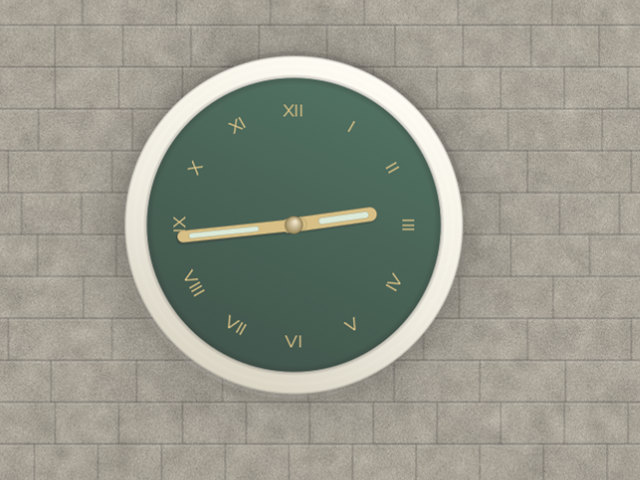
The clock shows 2:44
